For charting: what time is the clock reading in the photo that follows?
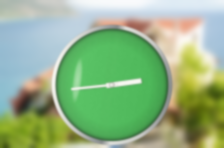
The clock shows 2:44
